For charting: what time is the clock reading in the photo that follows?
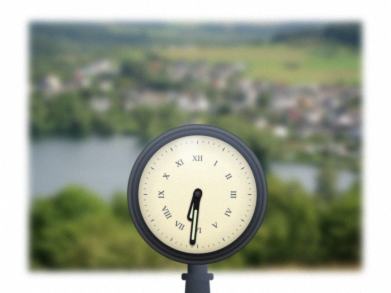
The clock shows 6:31
